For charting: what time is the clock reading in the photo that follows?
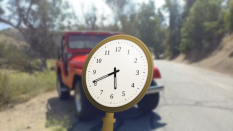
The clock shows 5:41
